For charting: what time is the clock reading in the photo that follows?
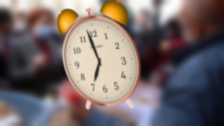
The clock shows 6:58
